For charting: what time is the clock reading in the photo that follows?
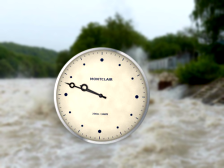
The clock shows 9:48
